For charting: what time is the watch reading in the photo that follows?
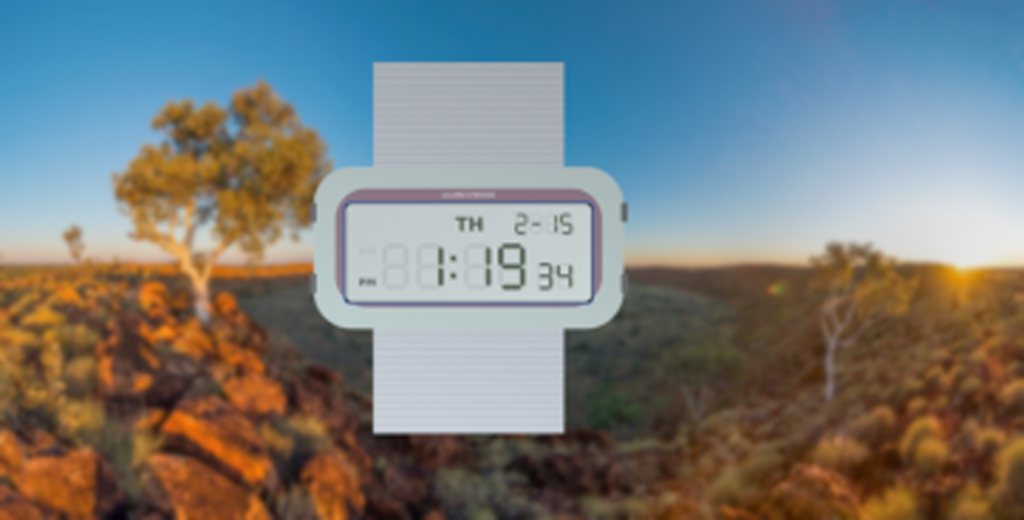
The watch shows 1:19:34
